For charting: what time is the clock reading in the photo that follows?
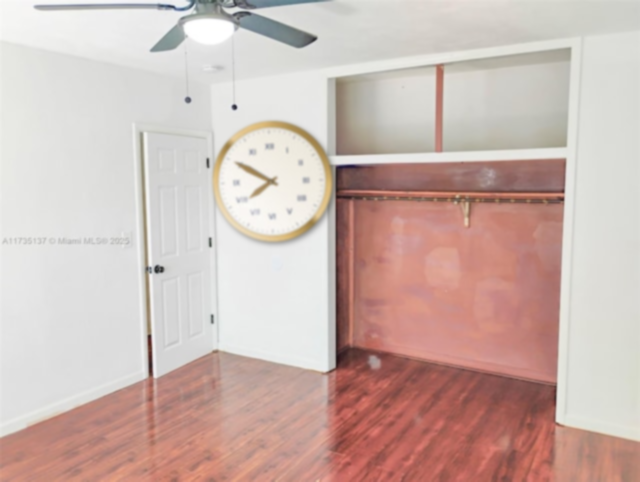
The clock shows 7:50
